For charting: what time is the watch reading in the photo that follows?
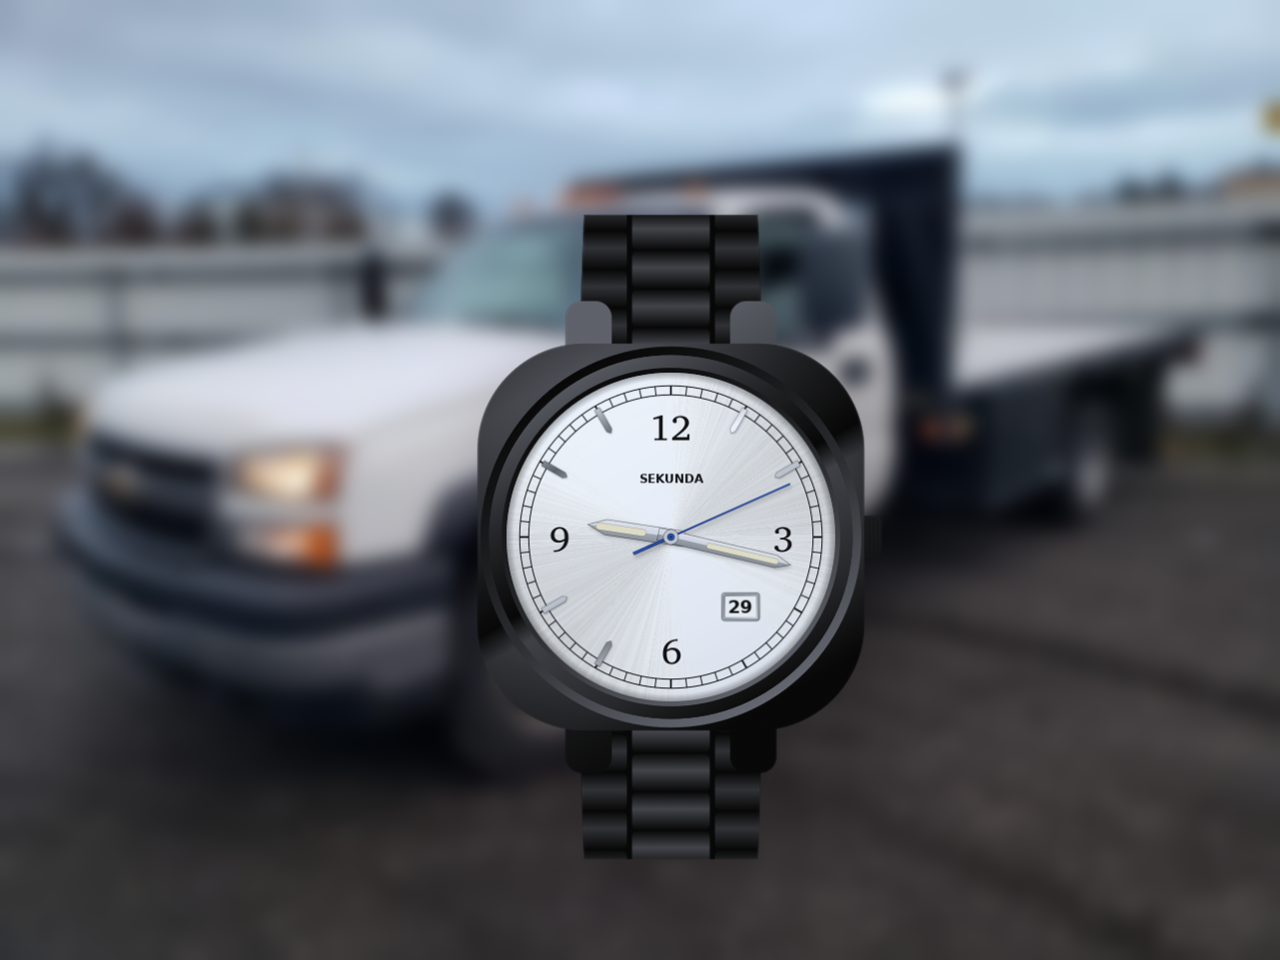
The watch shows 9:17:11
